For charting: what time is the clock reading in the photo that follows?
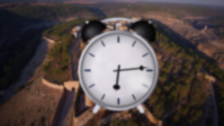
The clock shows 6:14
